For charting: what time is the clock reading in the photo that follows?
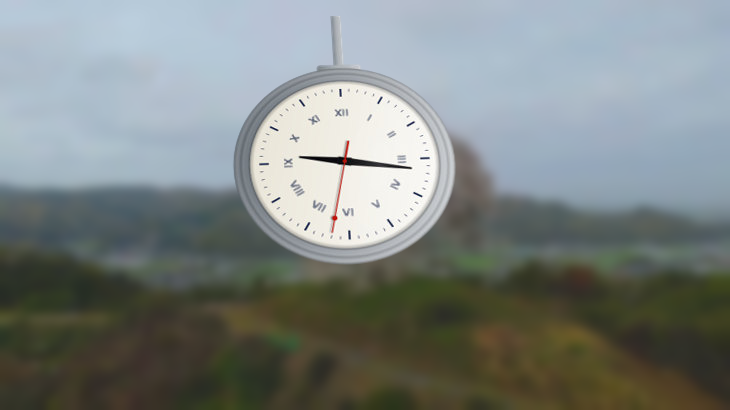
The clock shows 9:16:32
